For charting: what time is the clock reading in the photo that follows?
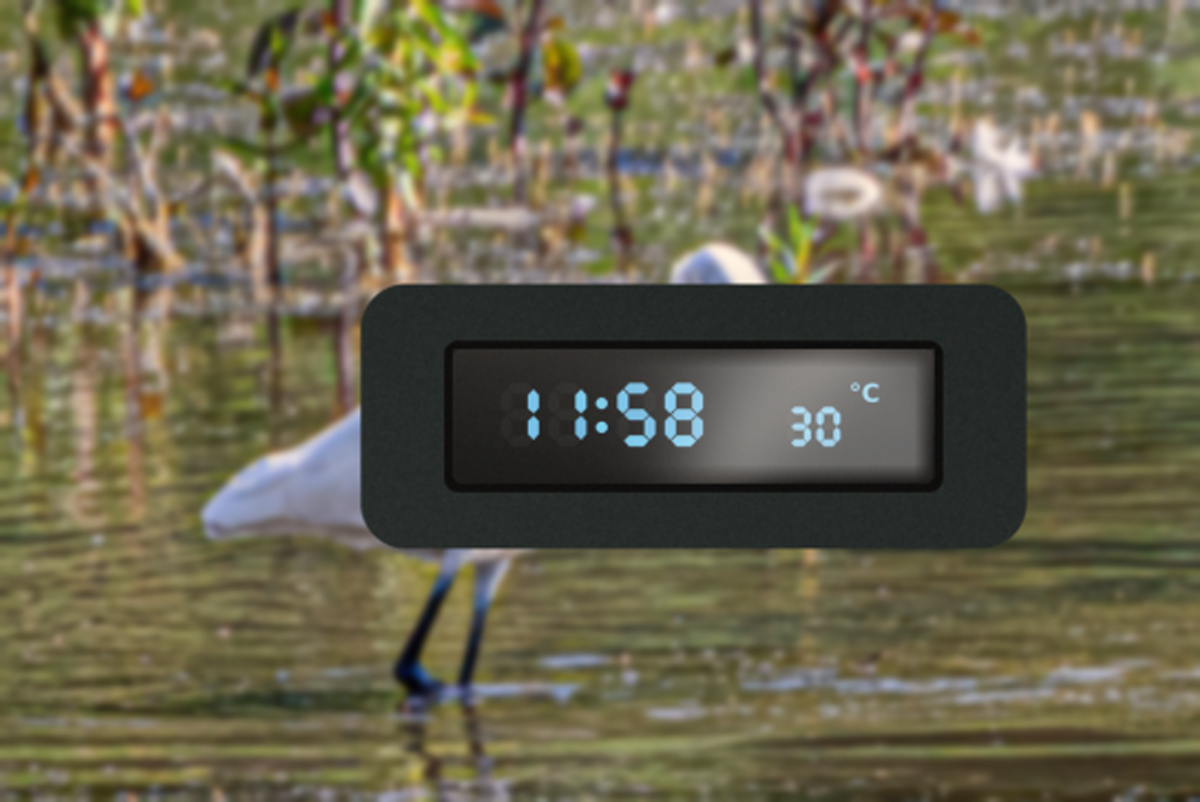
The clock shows 11:58
